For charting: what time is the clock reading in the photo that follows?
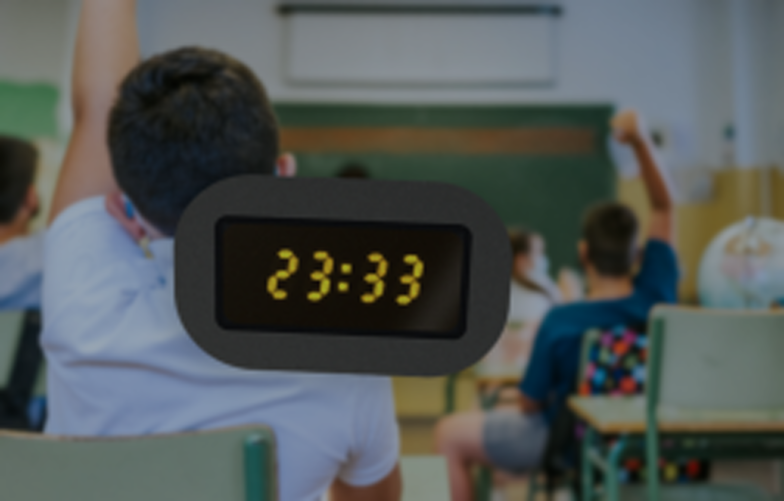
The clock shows 23:33
